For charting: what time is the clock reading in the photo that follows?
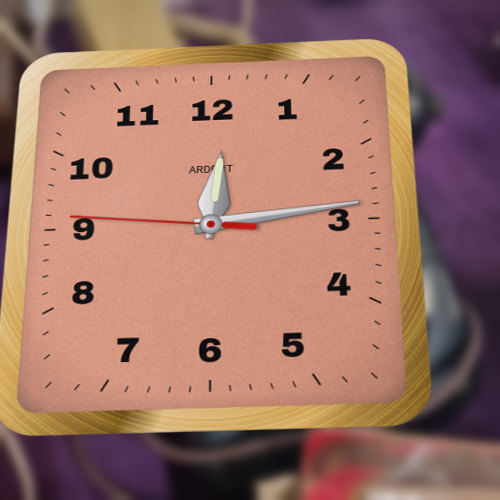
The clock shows 12:13:46
